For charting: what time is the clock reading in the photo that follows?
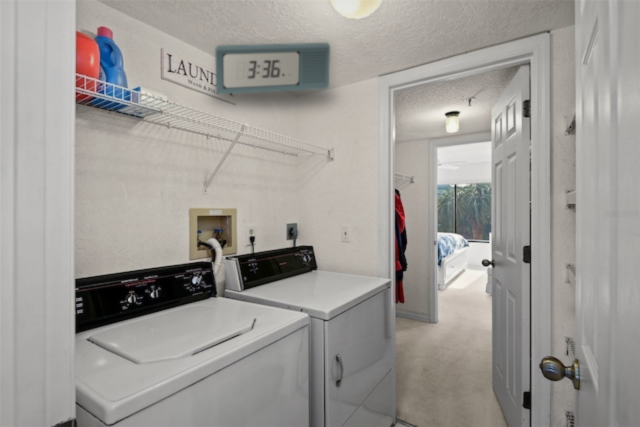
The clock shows 3:36
